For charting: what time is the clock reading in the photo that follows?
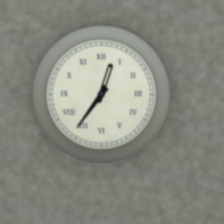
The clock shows 12:36
